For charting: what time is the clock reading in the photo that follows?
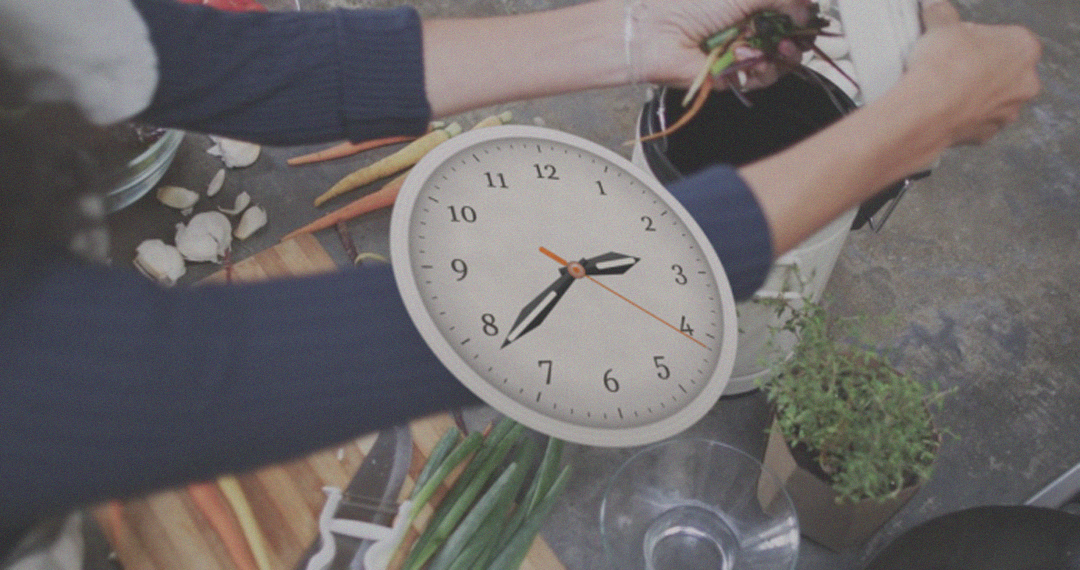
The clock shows 2:38:21
